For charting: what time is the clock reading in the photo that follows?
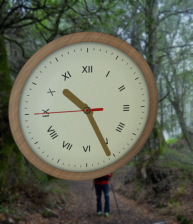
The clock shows 10:25:45
